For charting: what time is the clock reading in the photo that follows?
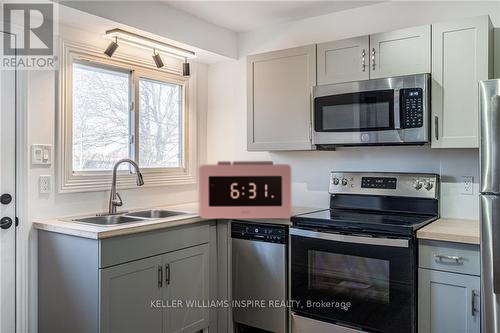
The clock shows 6:31
